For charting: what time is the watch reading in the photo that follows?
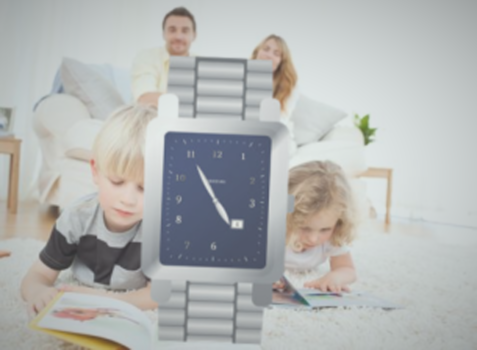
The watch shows 4:55
